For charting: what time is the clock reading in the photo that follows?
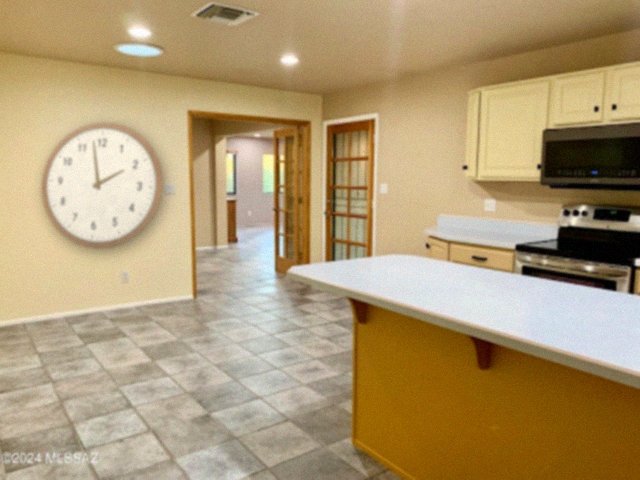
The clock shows 1:58
